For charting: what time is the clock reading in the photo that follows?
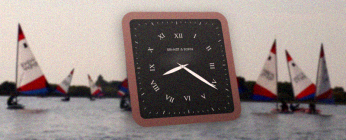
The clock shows 8:21
